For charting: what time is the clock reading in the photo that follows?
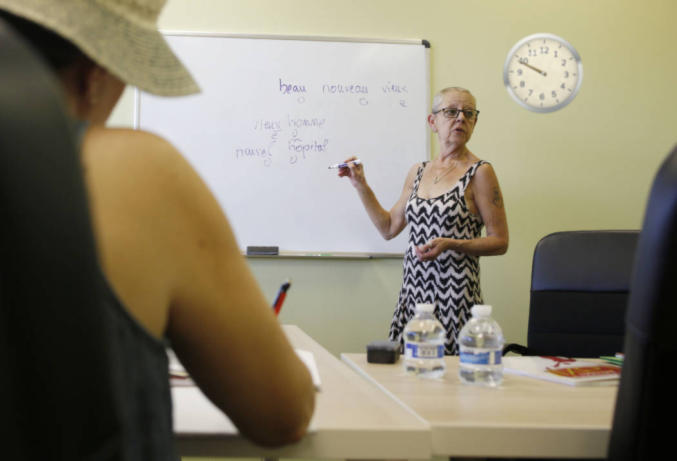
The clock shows 9:49
